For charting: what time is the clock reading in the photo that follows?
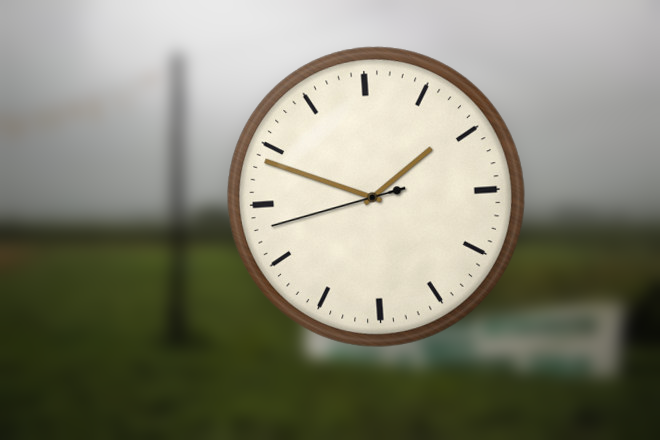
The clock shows 1:48:43
